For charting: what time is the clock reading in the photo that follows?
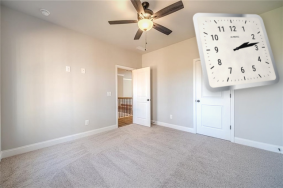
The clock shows 2:13
